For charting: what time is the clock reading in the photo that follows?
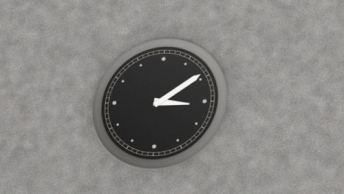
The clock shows 3:09
